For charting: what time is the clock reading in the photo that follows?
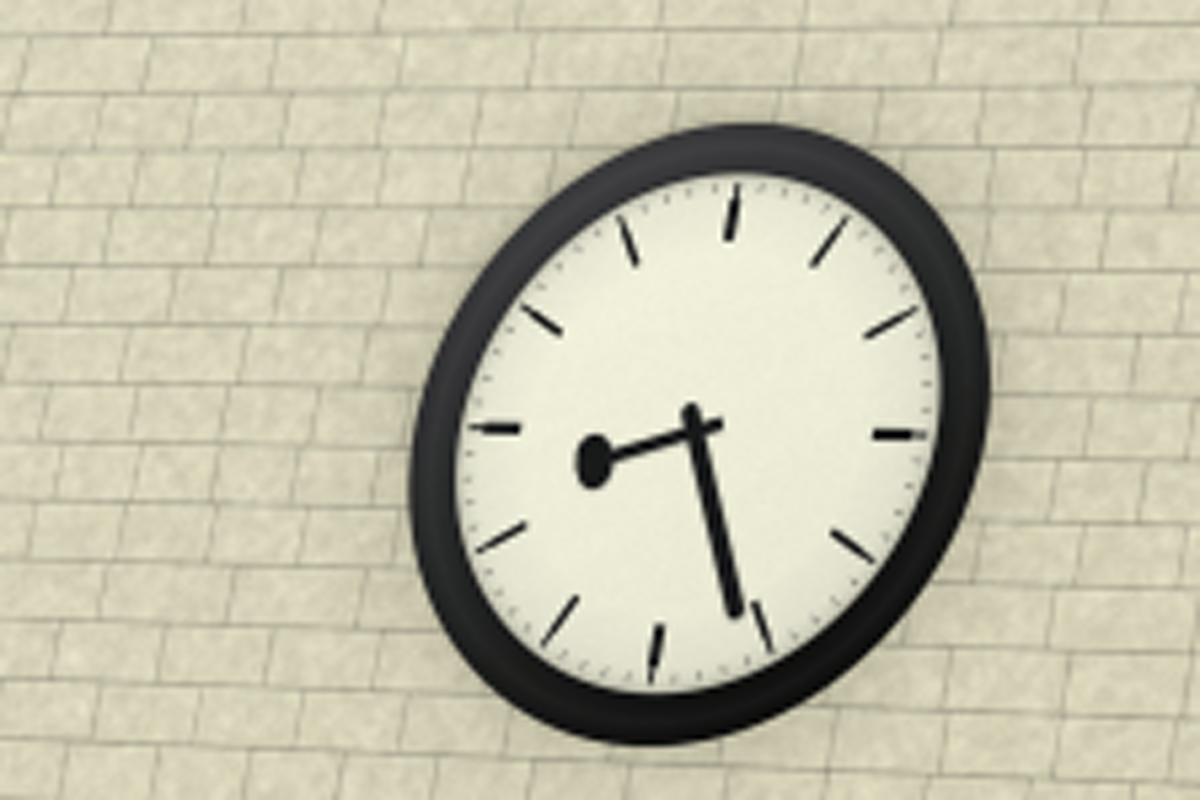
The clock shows 8:26
